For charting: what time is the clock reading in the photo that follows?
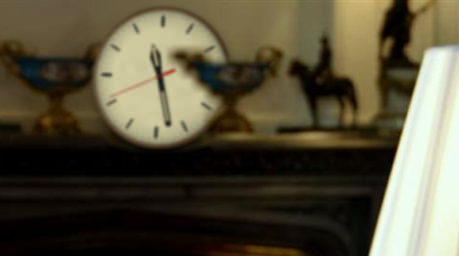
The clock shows 11:27:41
